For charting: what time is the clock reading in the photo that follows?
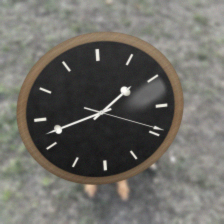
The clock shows 1:42:19
